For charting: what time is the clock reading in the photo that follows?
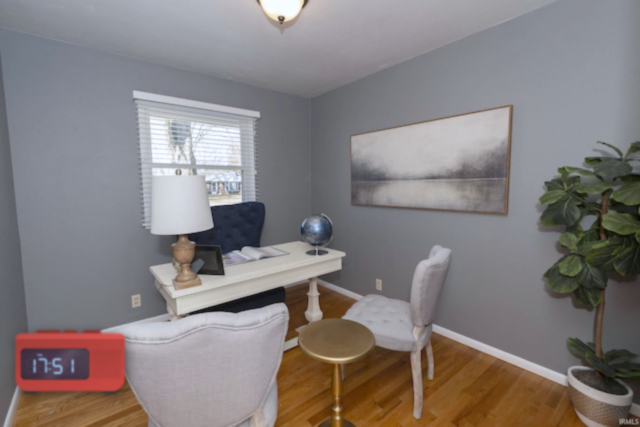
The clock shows 17:51
